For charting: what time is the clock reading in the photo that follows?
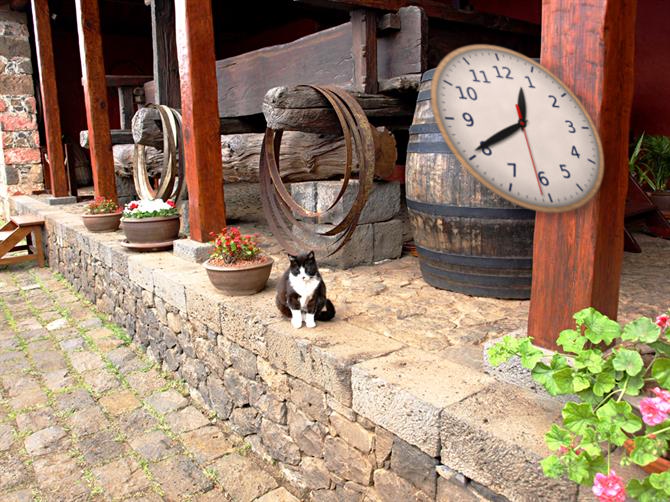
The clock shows 12:40:31
